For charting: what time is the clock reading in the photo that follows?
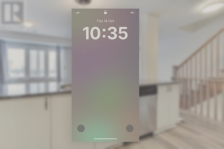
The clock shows 10:35
